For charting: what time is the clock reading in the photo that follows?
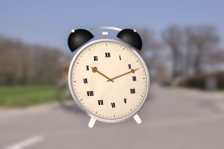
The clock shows 10:12
